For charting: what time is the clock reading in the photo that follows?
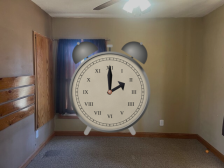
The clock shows 2:00
